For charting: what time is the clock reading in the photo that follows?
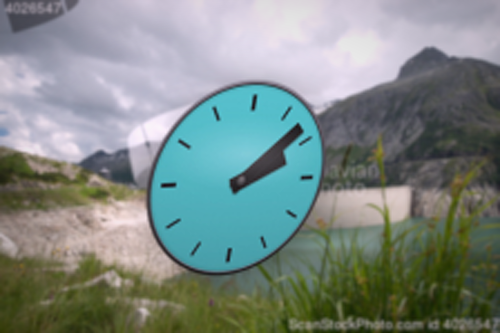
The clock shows 2:08
